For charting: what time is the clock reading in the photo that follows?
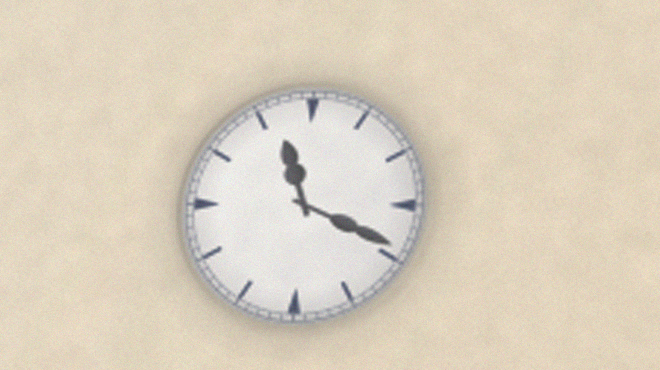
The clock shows 11:19
